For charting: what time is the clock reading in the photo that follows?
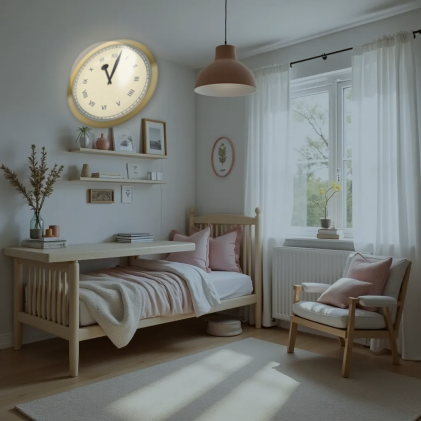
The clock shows 11:02
